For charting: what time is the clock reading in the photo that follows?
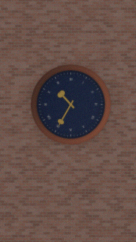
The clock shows 10:35
